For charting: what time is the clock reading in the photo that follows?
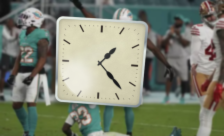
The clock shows 1:23
